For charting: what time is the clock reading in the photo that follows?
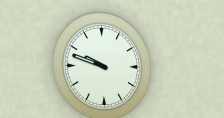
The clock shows 9:48
